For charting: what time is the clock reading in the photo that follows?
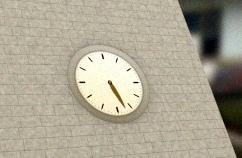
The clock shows 5:27
